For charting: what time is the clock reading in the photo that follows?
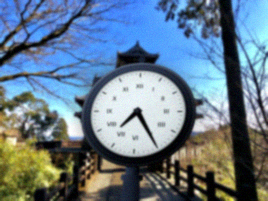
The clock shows 7:25
